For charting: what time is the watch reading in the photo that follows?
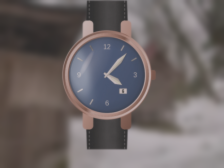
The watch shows 4:07
